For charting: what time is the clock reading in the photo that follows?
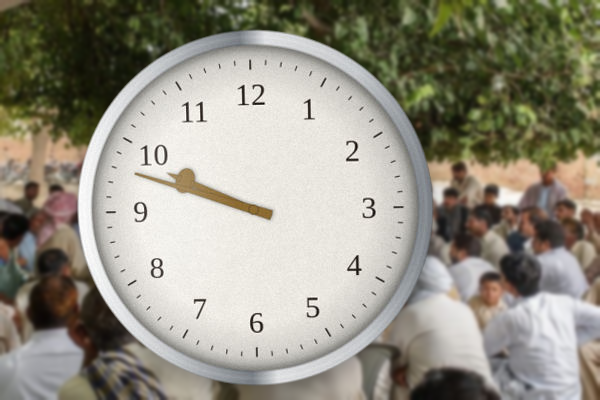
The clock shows 9:48
